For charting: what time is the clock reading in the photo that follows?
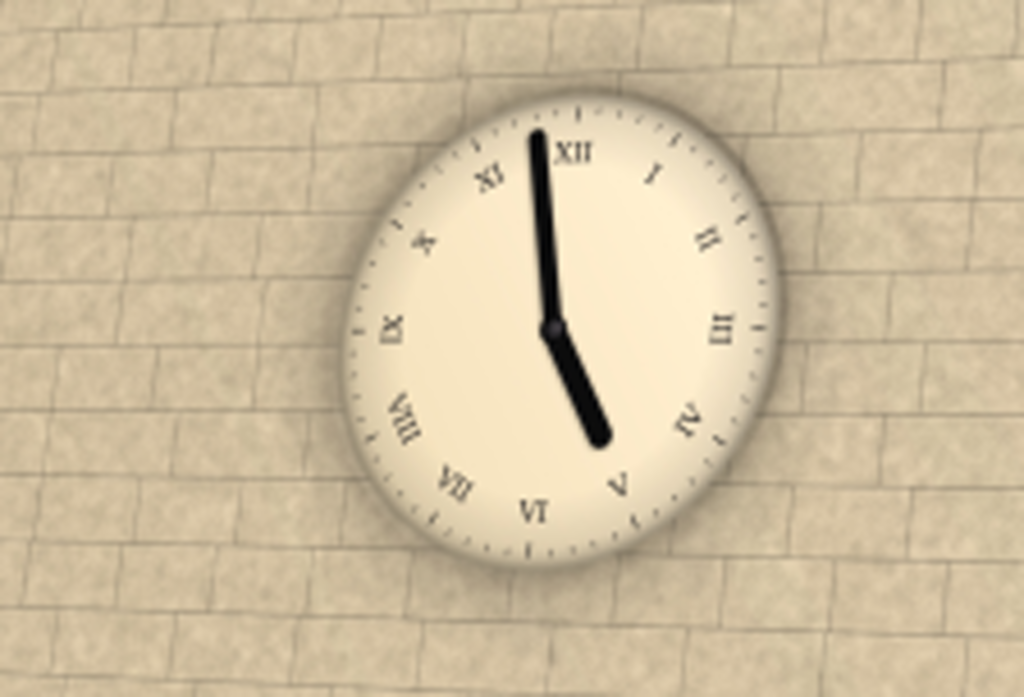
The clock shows 4:58
